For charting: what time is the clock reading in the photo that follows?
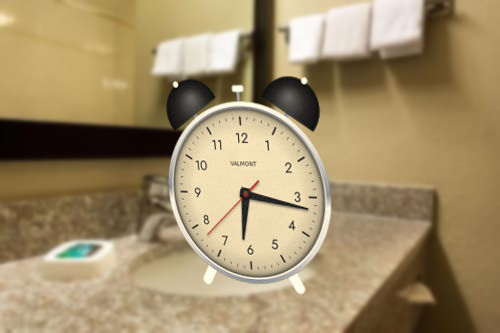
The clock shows 6:16:38
